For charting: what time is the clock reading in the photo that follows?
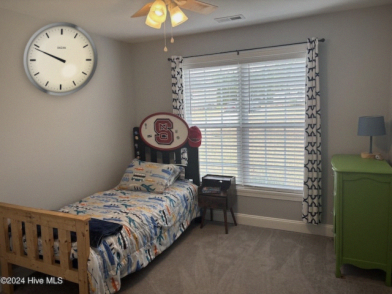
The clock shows 9:49
